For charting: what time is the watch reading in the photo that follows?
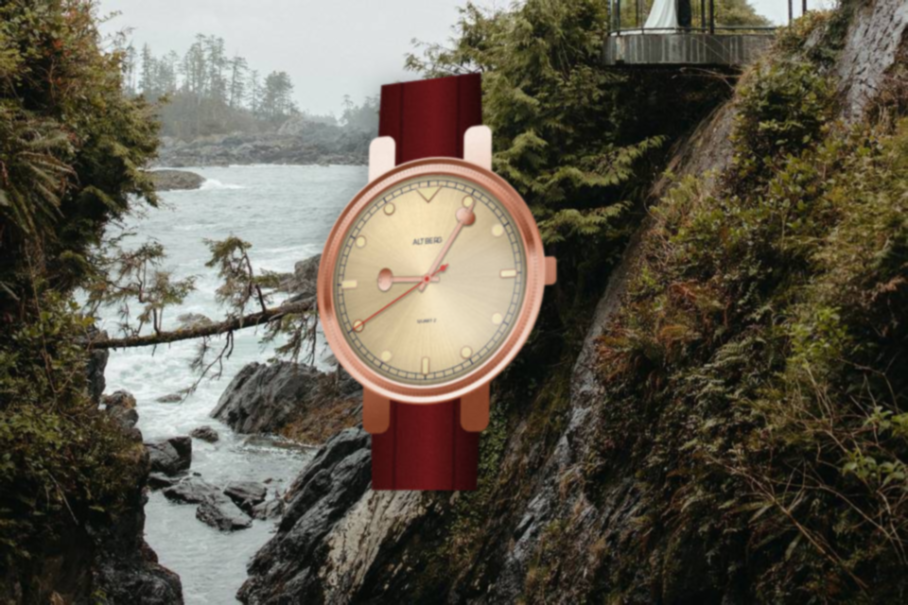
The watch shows 9:05:40
